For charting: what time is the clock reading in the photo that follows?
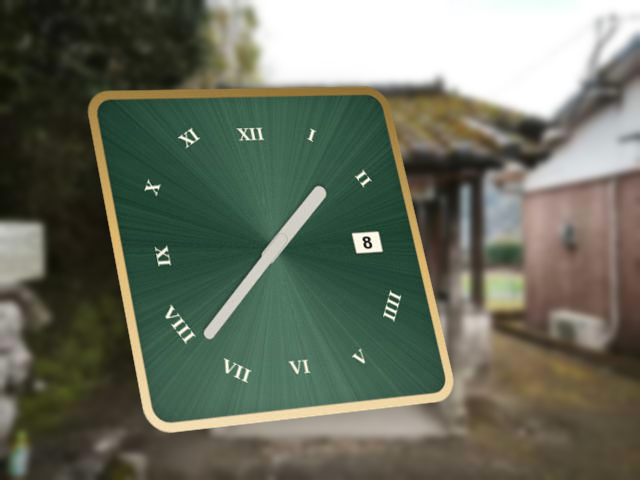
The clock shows 1:38
